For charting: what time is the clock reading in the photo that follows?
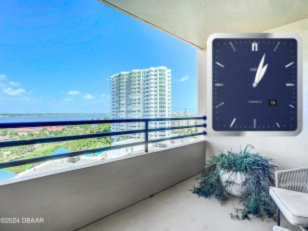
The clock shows 1:03
